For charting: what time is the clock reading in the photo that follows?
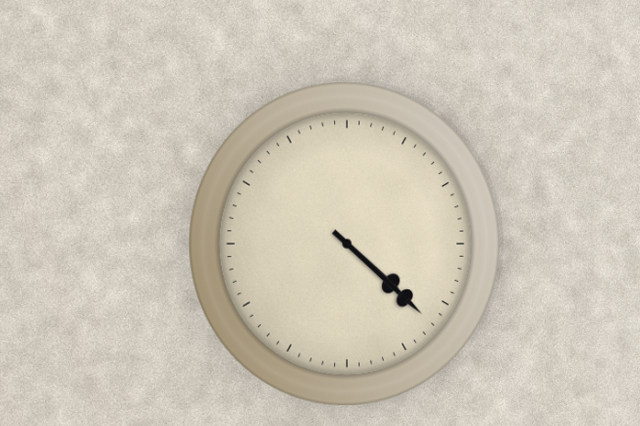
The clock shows 4:22
